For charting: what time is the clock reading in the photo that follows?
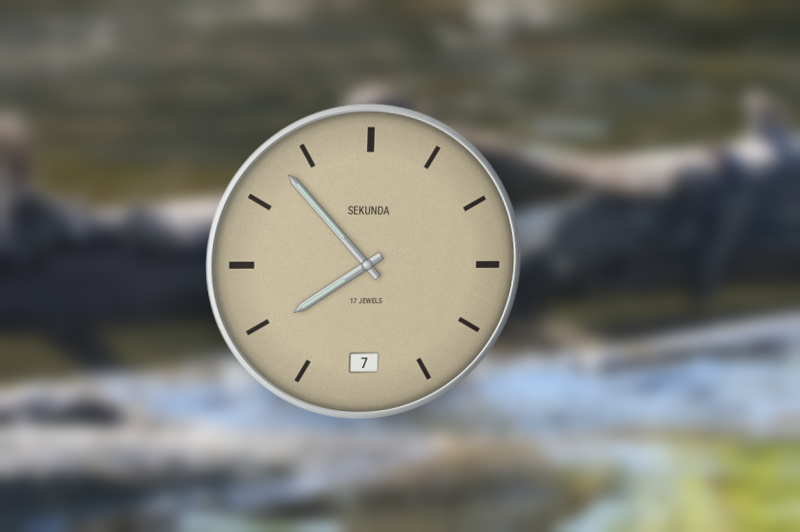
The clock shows 7:53
